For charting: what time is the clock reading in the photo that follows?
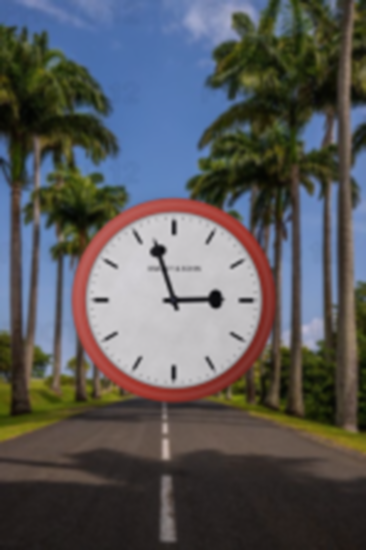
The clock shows 2:57
